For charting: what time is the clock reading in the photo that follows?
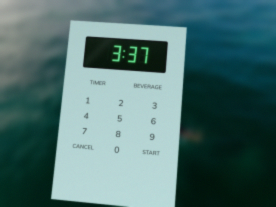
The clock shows 3:37
